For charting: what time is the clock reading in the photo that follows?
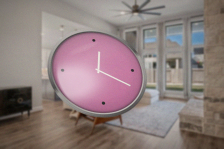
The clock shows 12:20
